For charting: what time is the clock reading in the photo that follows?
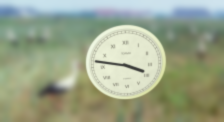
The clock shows 3:47
